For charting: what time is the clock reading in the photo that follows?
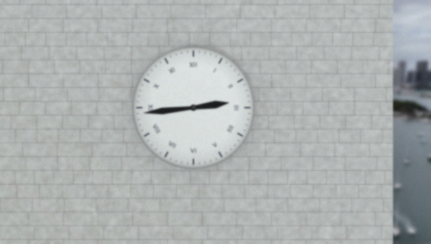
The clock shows 2:44
